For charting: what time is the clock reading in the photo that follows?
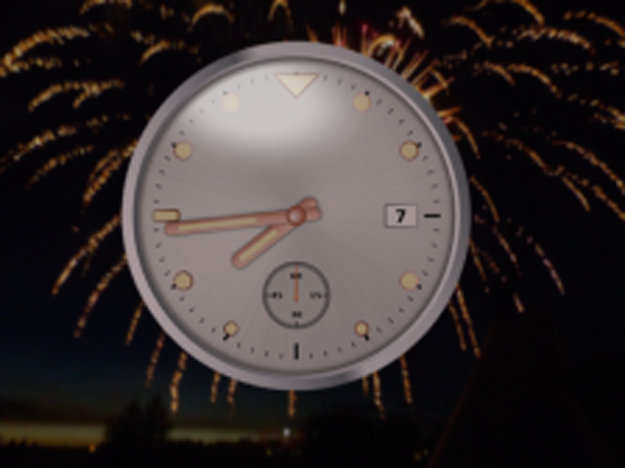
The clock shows 7:44
